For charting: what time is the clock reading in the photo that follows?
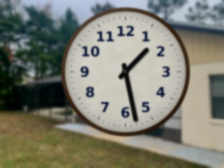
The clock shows 1:28
